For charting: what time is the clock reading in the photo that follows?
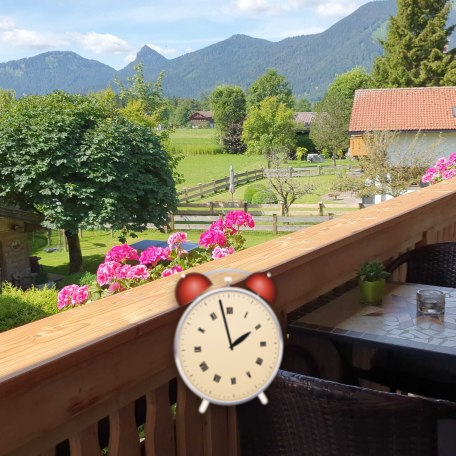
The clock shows 1:58
